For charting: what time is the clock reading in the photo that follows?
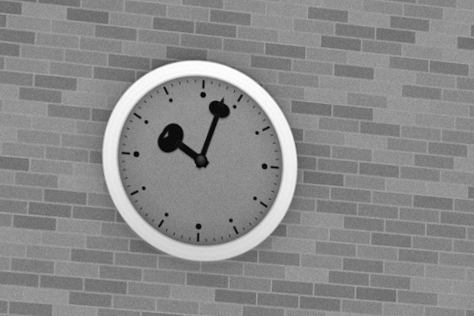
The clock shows 10:03
